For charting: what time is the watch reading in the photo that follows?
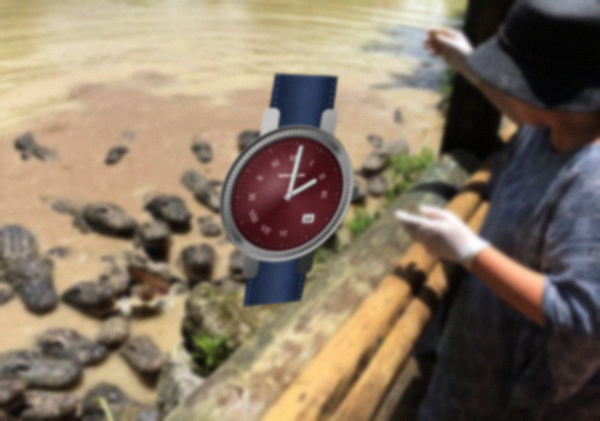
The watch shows 2:01
